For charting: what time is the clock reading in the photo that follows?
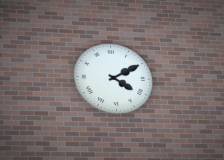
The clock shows 4:10
